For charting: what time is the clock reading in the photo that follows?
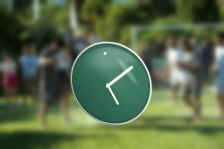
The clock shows 5:09
